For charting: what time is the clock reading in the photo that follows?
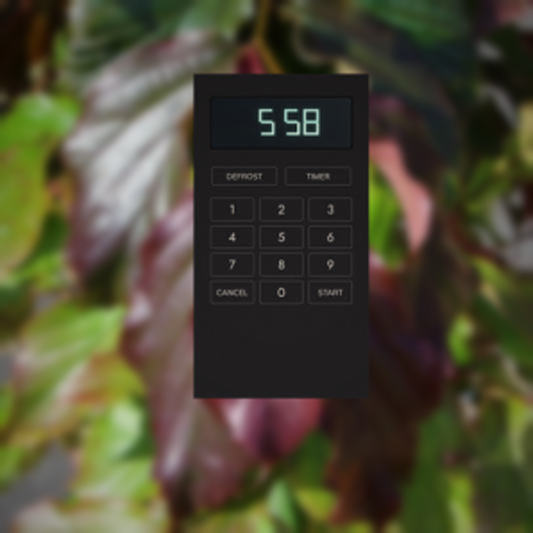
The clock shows 5:58
